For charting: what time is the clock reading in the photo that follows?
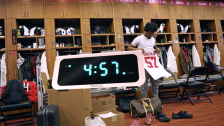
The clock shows 4:57
